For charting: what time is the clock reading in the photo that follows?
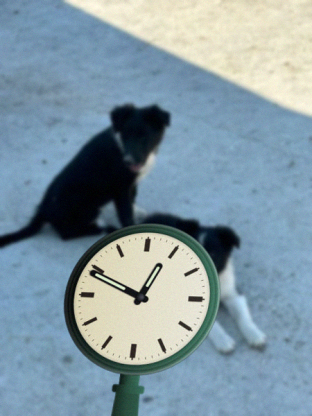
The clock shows 12:49
